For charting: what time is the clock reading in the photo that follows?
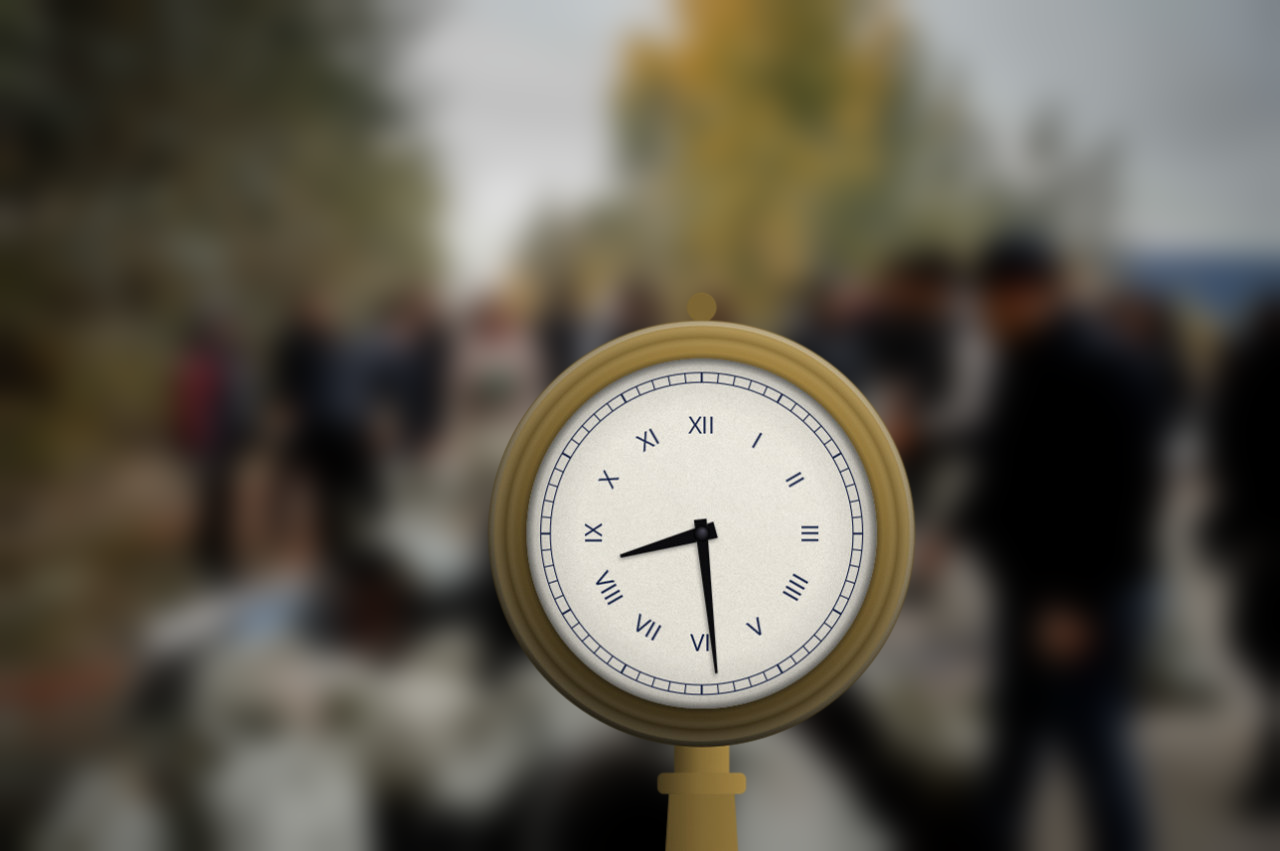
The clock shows 8:29
